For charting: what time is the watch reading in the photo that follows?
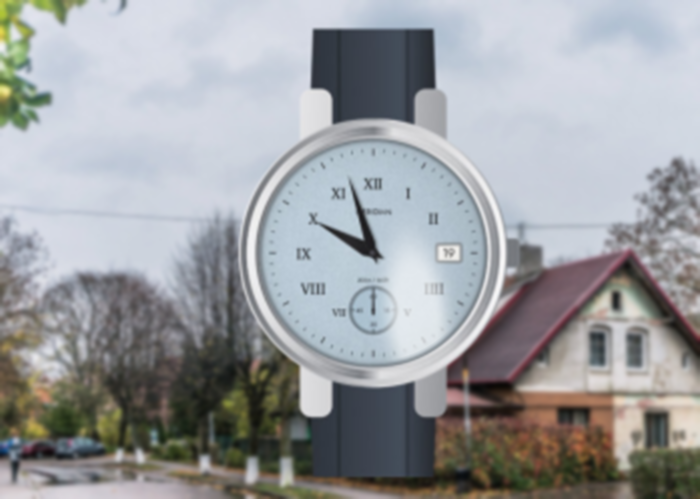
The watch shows 9:57
